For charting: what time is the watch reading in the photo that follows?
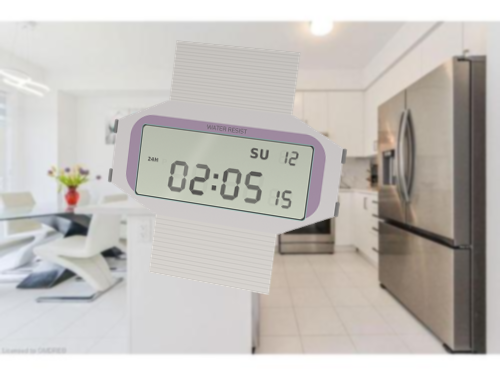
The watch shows 2:05:15
